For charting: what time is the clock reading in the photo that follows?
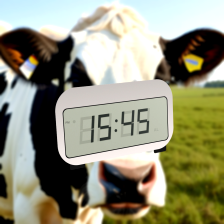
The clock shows 15:45
